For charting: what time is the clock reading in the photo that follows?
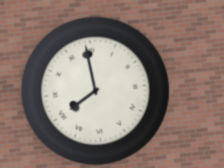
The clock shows 7:59
